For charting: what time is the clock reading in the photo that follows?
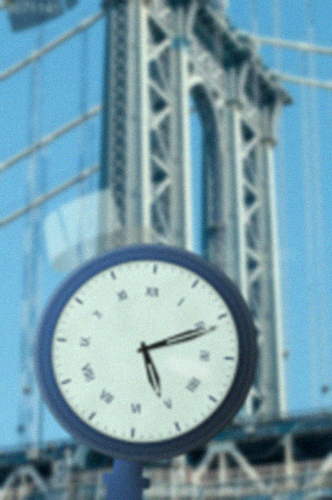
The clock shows 5:11
